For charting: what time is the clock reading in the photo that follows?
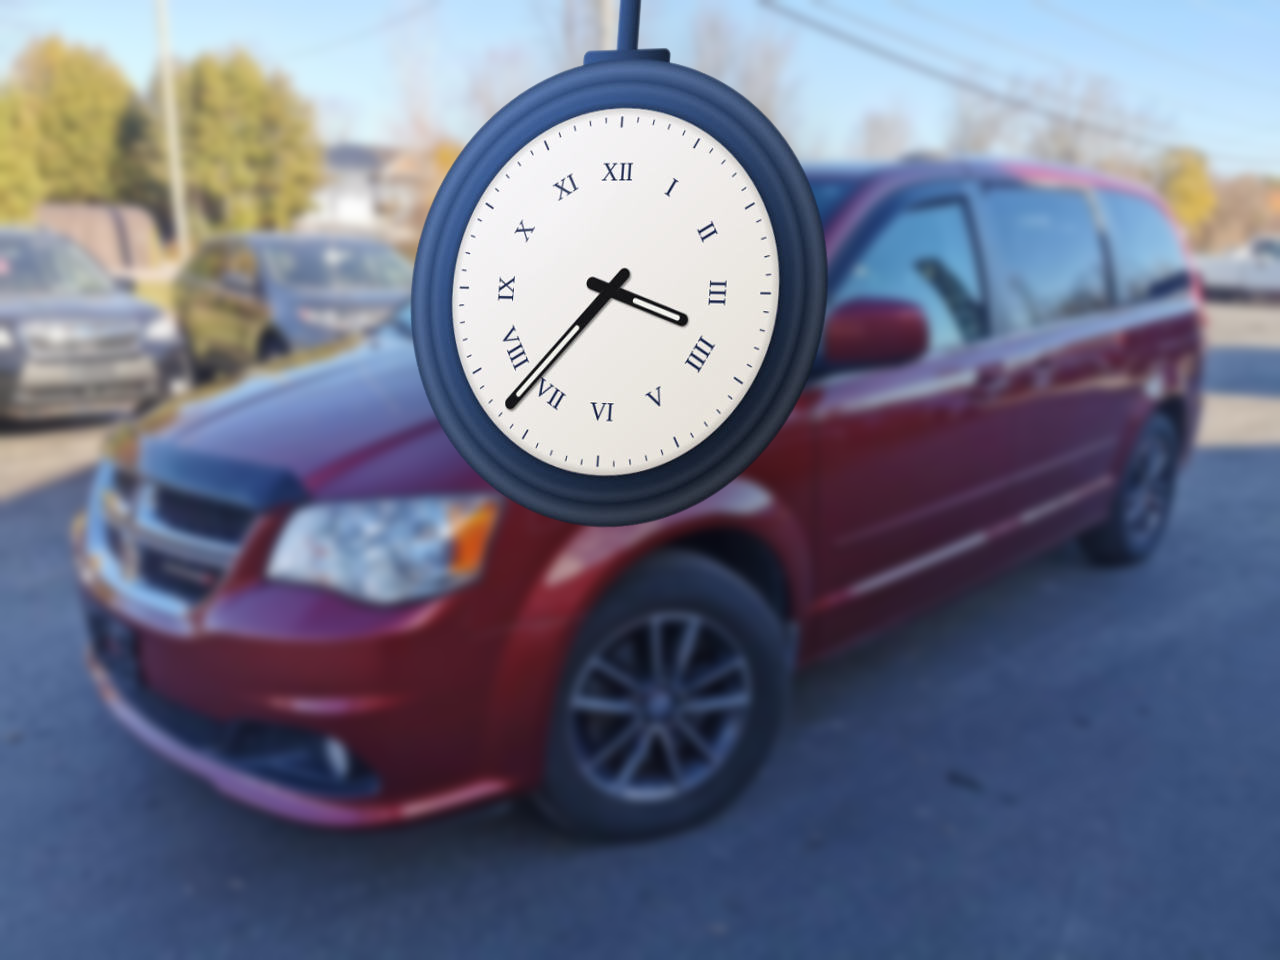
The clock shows 3:37
